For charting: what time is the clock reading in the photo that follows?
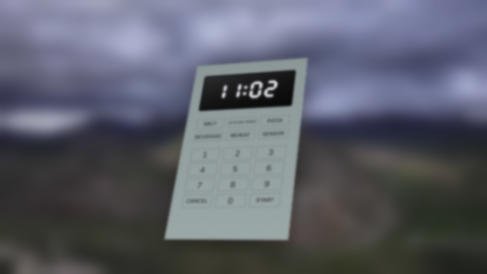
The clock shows 11:02
